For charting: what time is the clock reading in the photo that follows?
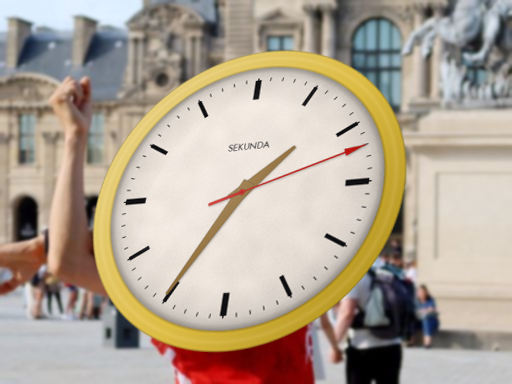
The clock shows 1:35:12
